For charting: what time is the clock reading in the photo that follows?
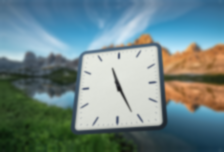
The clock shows 11:26
